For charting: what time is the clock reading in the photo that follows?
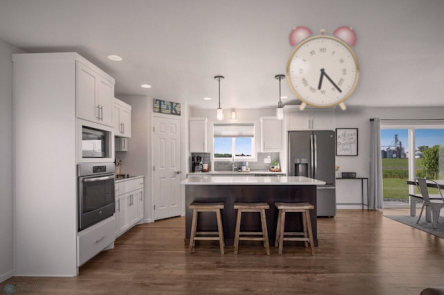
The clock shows 6:23
